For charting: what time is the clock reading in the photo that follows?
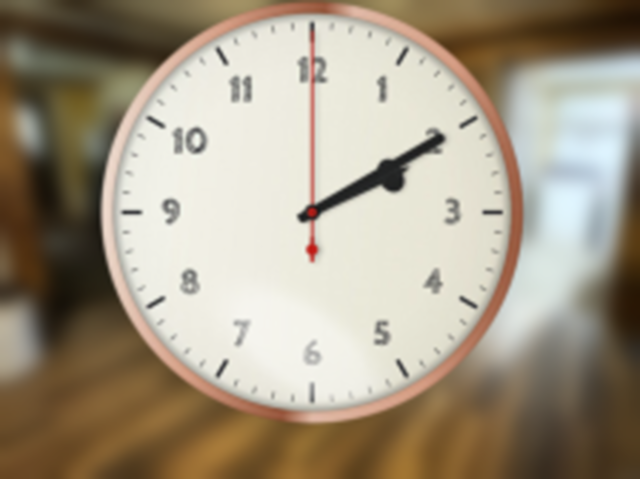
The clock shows 2:10:00
